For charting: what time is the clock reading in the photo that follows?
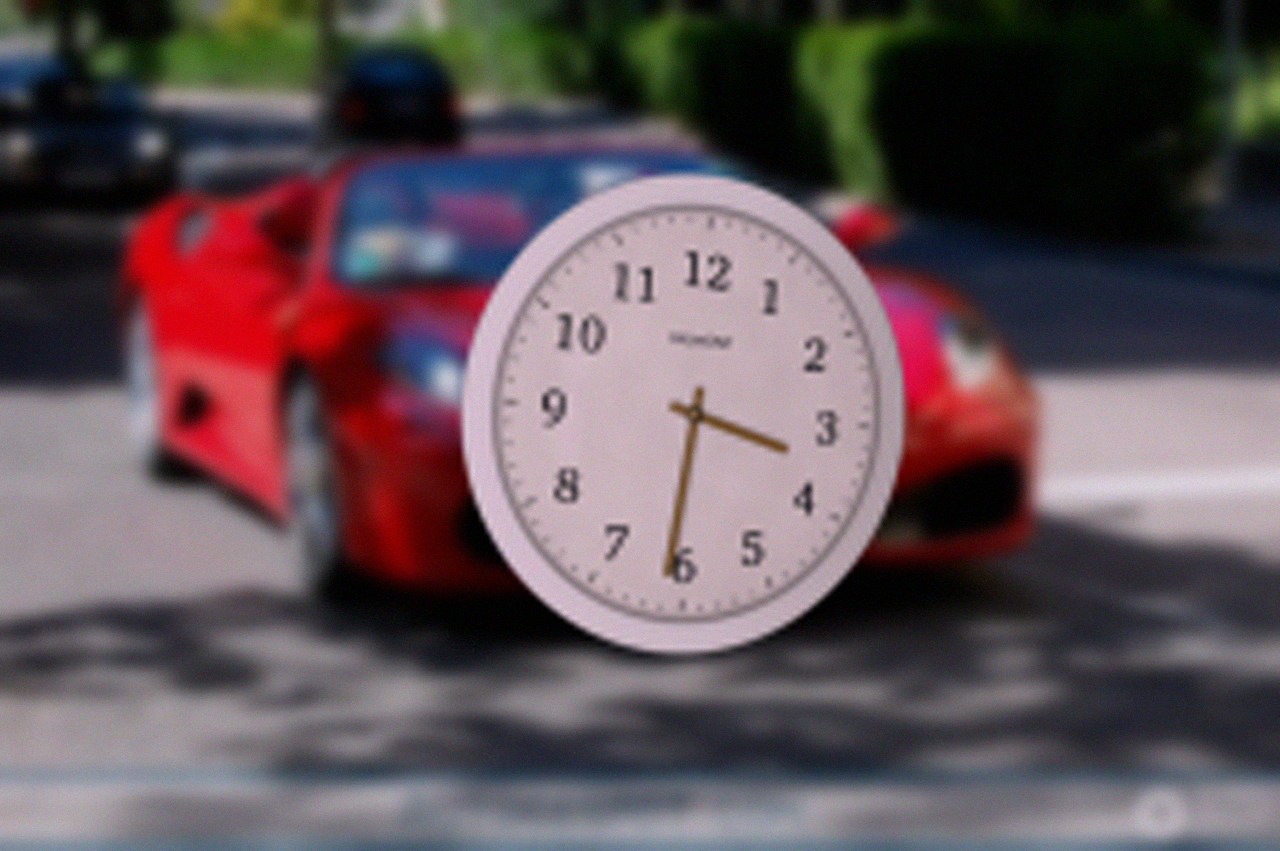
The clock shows 3:31
